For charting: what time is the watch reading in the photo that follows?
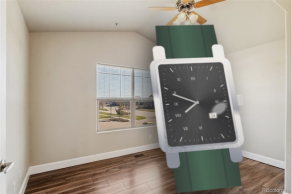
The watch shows 7:49
